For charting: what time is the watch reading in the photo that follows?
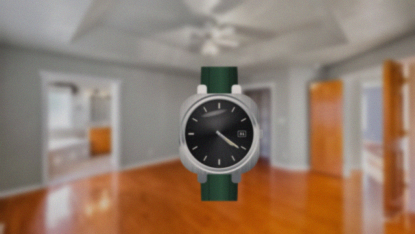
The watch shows 4:21
